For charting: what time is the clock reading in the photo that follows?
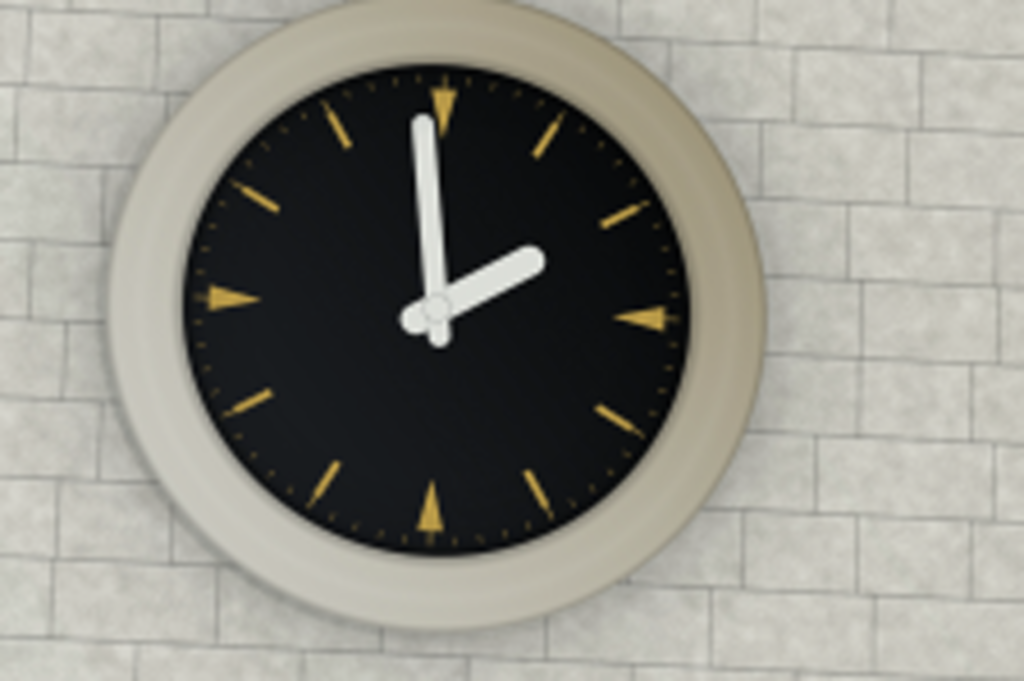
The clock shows 1:59
